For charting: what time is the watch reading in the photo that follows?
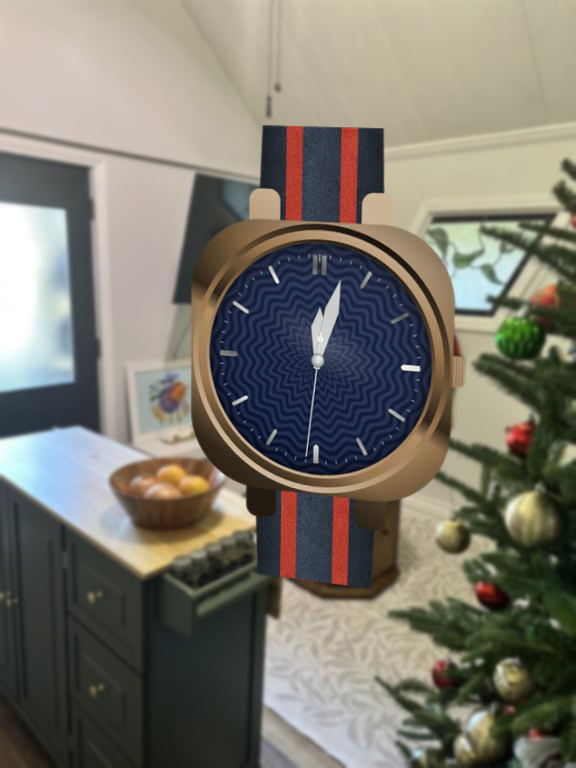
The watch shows 12:02:31
